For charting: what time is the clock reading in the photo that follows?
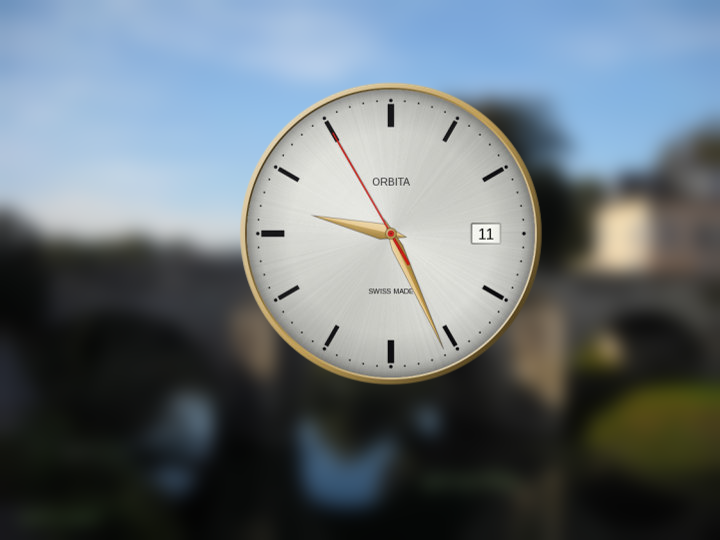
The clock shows 9:25:55
